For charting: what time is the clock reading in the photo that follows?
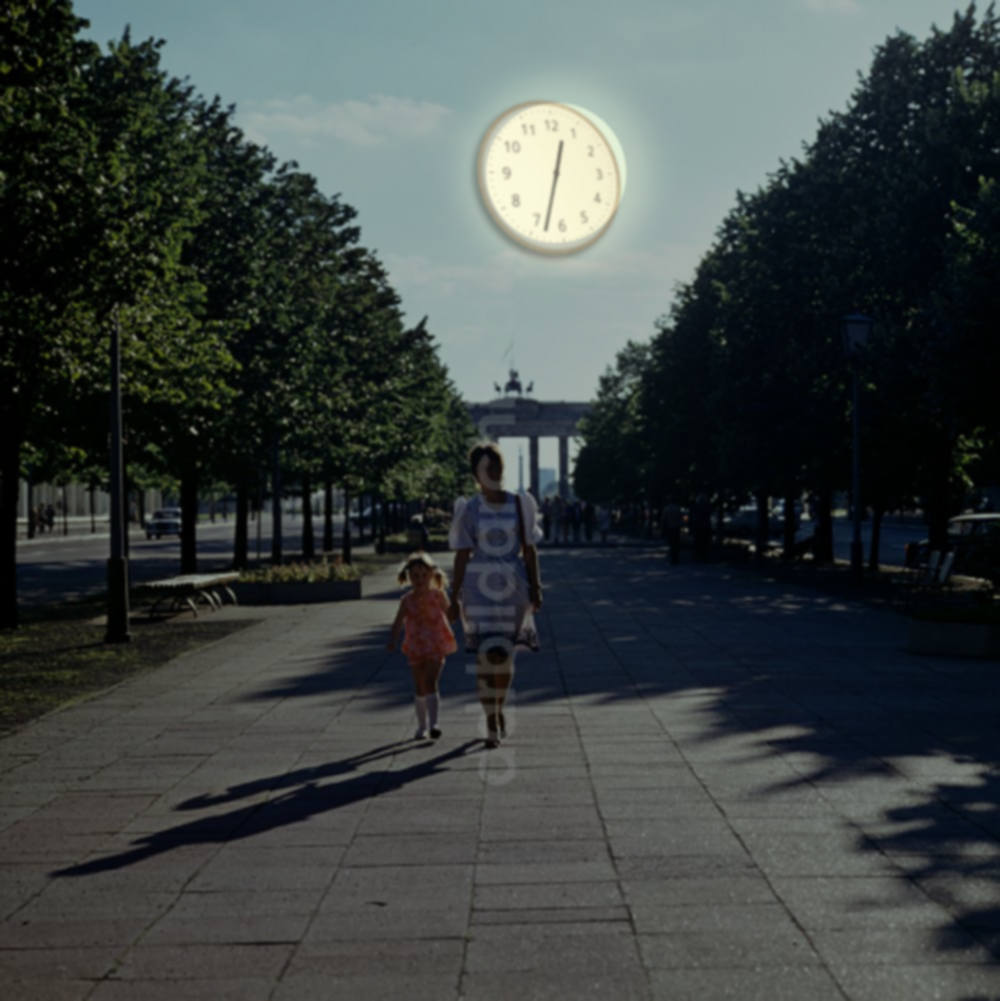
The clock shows 12:33
